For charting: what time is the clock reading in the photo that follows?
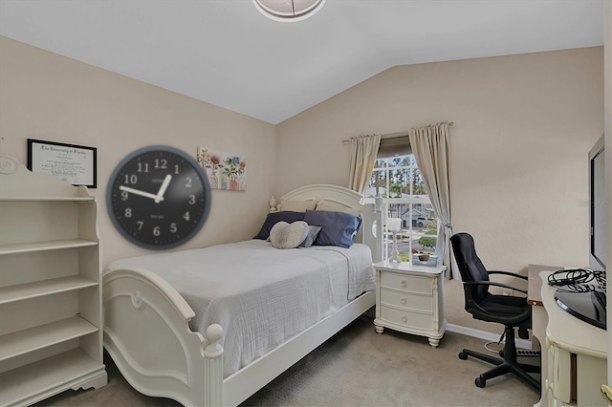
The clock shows 12:47
